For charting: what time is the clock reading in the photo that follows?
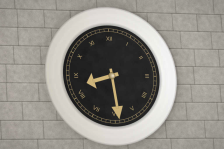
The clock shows 8:29
